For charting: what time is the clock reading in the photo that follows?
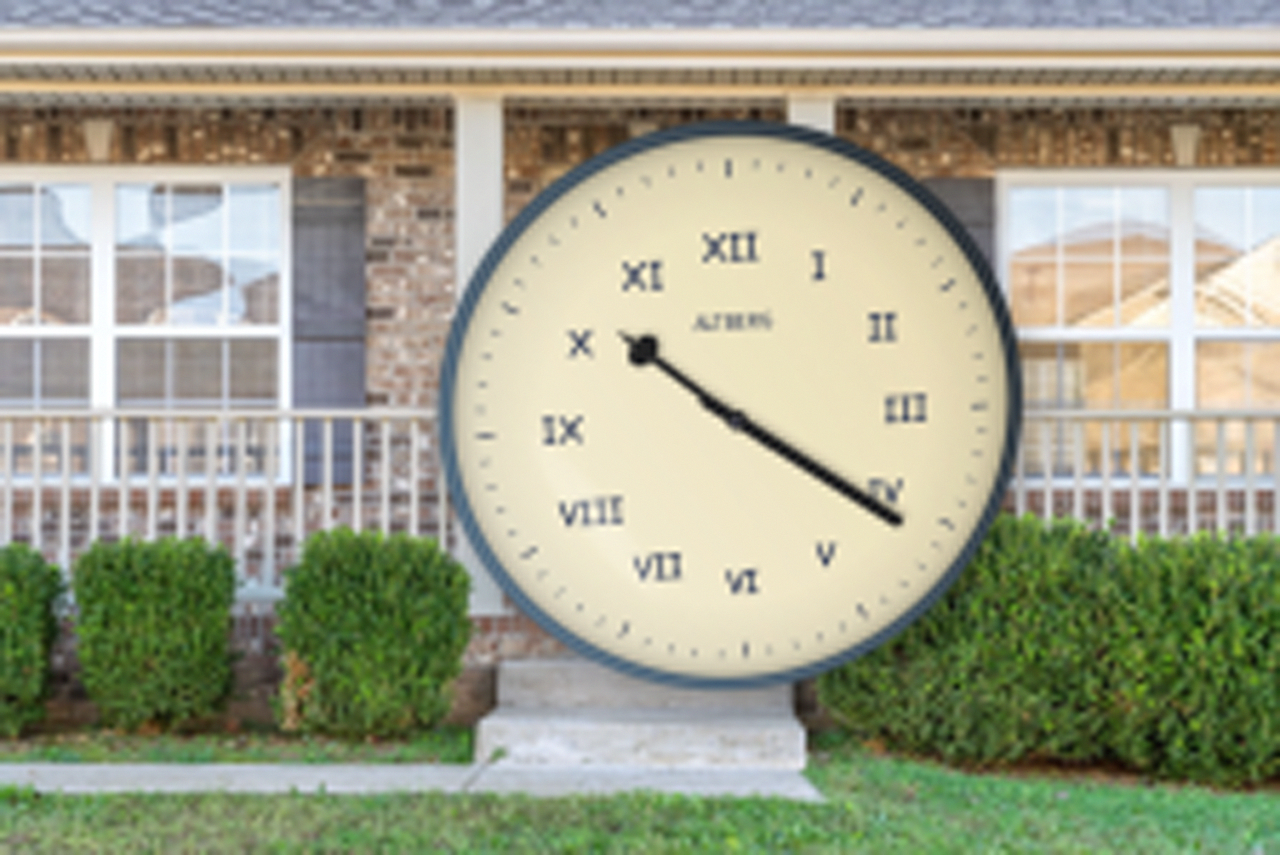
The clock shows 10:21
